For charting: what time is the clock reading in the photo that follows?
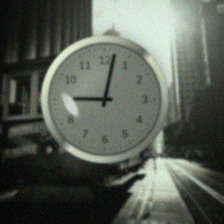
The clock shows 9:02
